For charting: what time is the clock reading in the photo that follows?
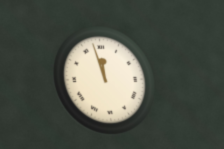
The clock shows 11:58
